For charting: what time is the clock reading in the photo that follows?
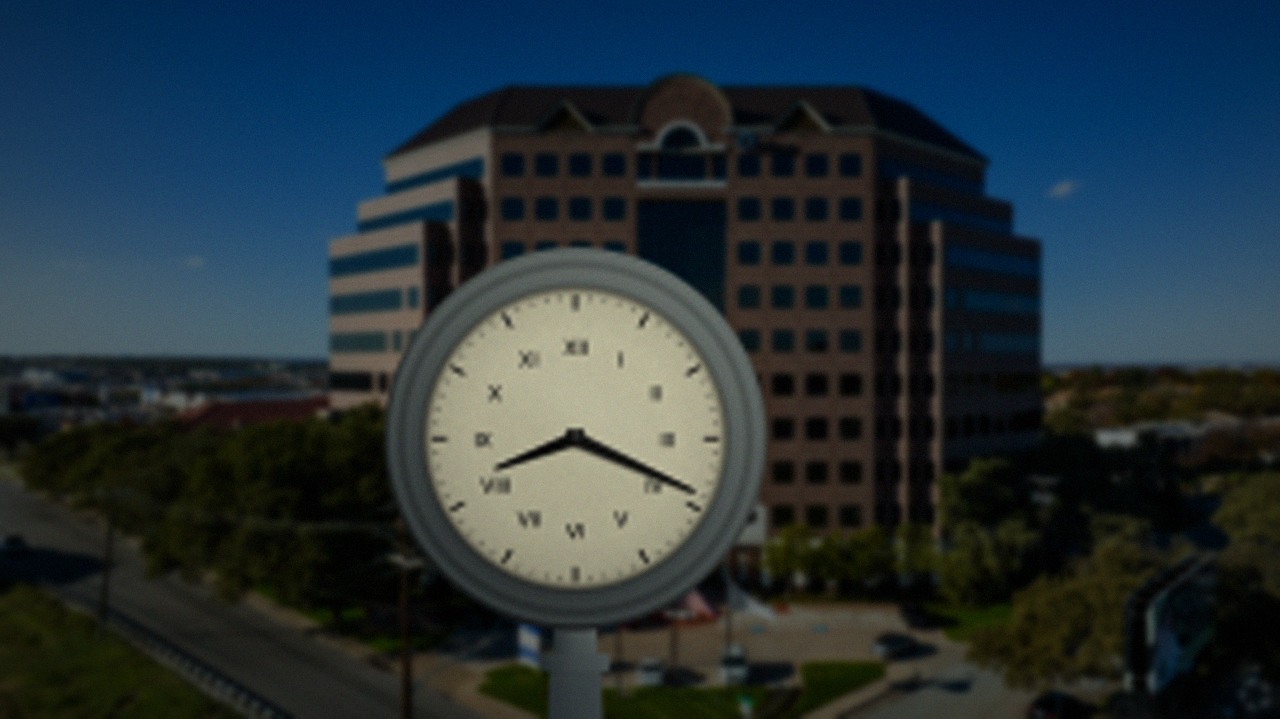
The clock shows 8:19
